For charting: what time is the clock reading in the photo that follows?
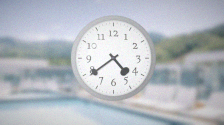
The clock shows 4:39
